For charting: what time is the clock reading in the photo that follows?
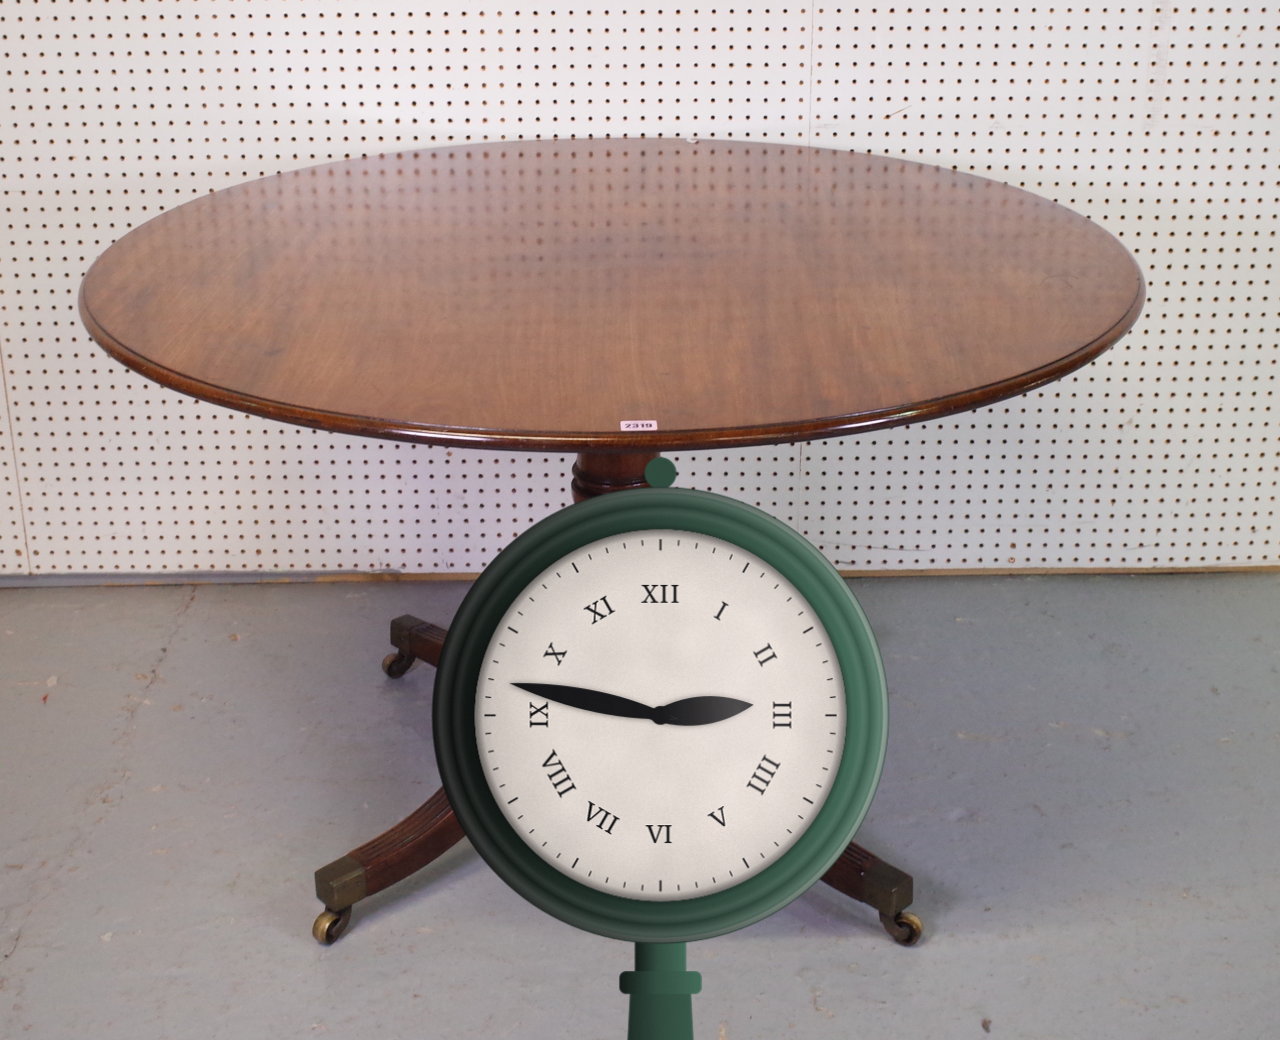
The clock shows 2:47
